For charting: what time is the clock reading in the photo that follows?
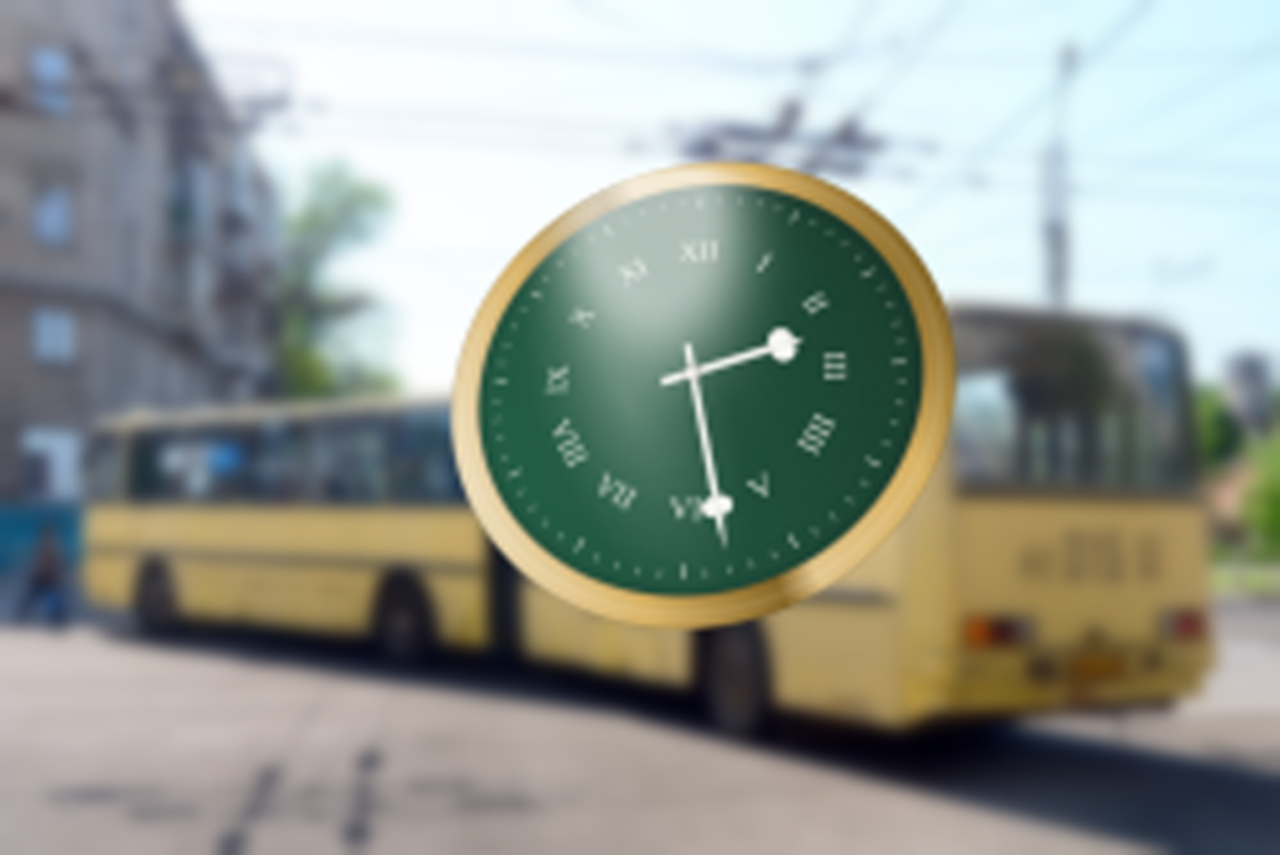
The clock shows 2:28
